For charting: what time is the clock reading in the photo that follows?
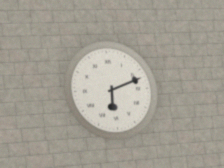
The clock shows 6:12
